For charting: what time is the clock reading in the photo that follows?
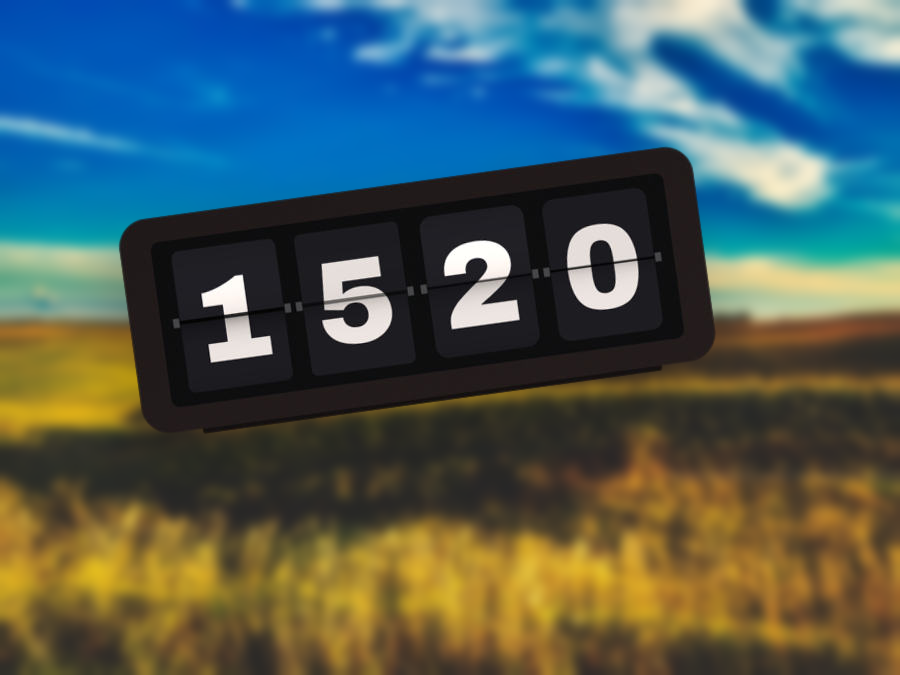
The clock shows 15:20
